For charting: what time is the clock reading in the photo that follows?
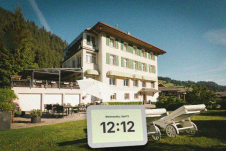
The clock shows 12:12
